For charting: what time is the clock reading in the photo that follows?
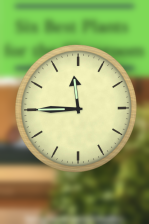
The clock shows 11:45
